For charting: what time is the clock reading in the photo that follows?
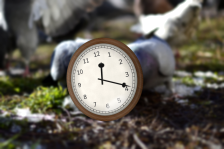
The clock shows 12:19
